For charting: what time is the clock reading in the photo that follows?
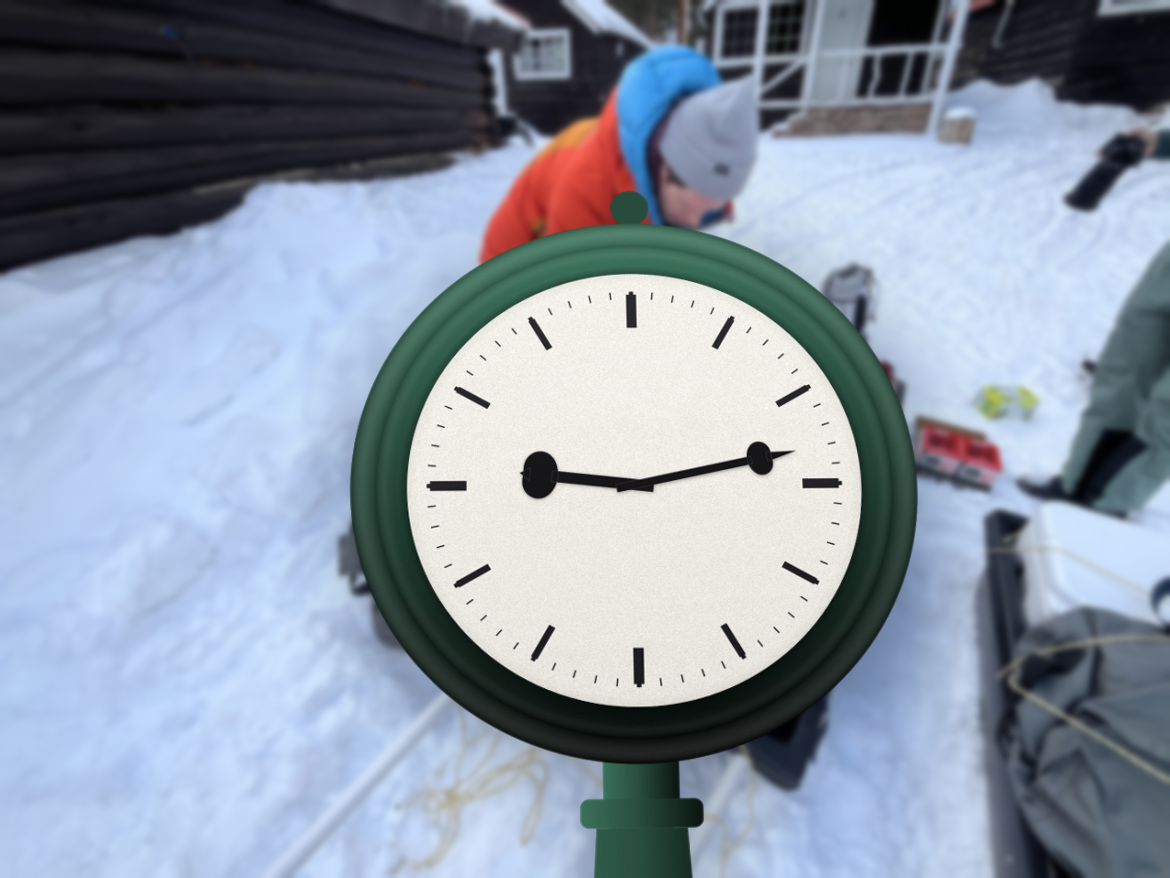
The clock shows 9:13
